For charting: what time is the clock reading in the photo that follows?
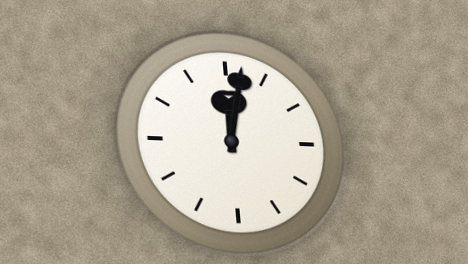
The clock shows 12:02
